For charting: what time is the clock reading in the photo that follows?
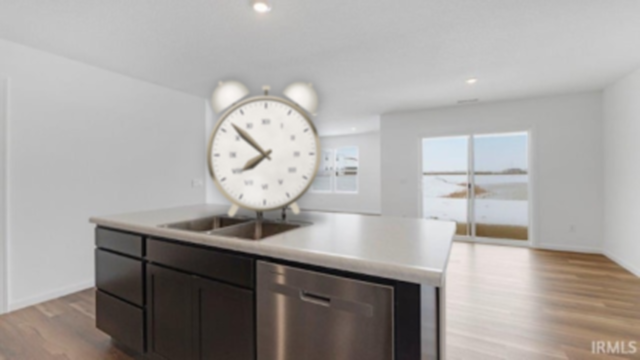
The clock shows 7:52
